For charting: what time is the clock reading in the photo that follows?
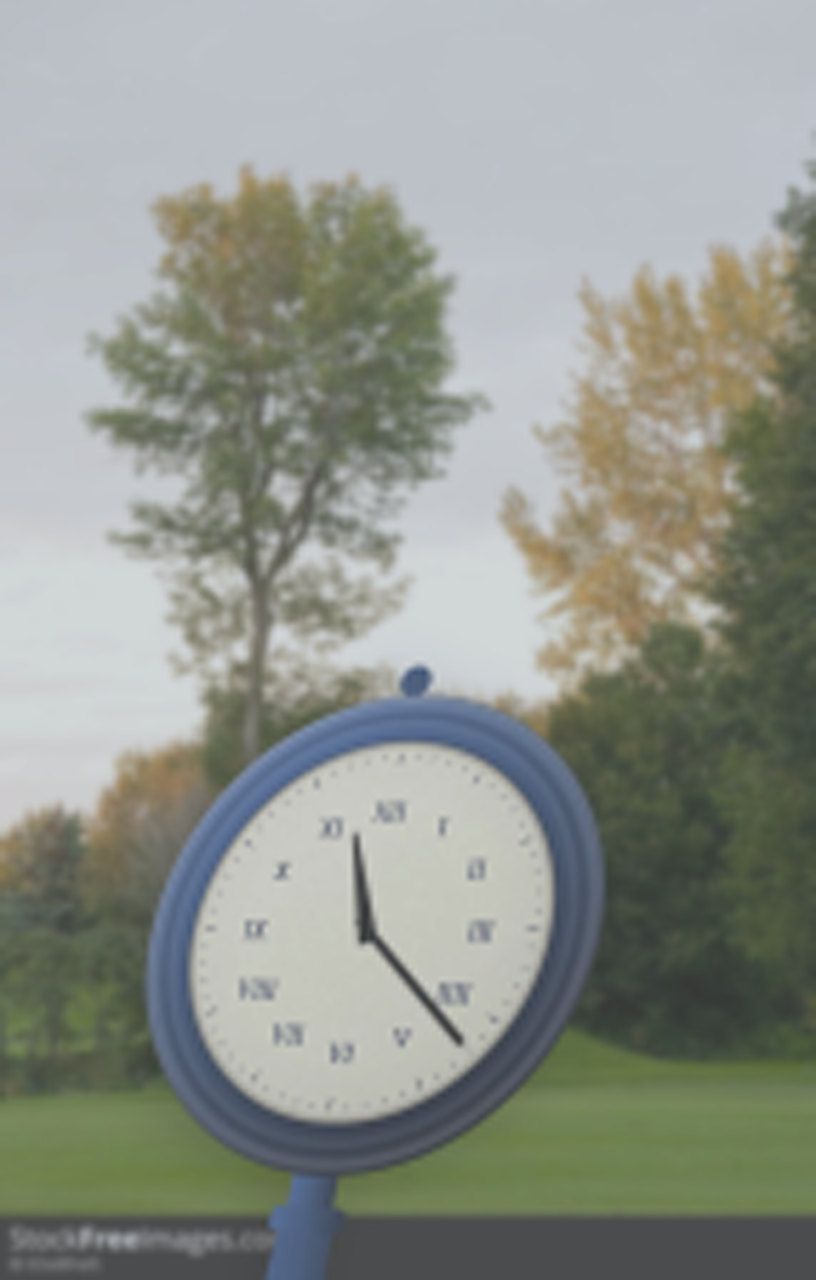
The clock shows 11:22
